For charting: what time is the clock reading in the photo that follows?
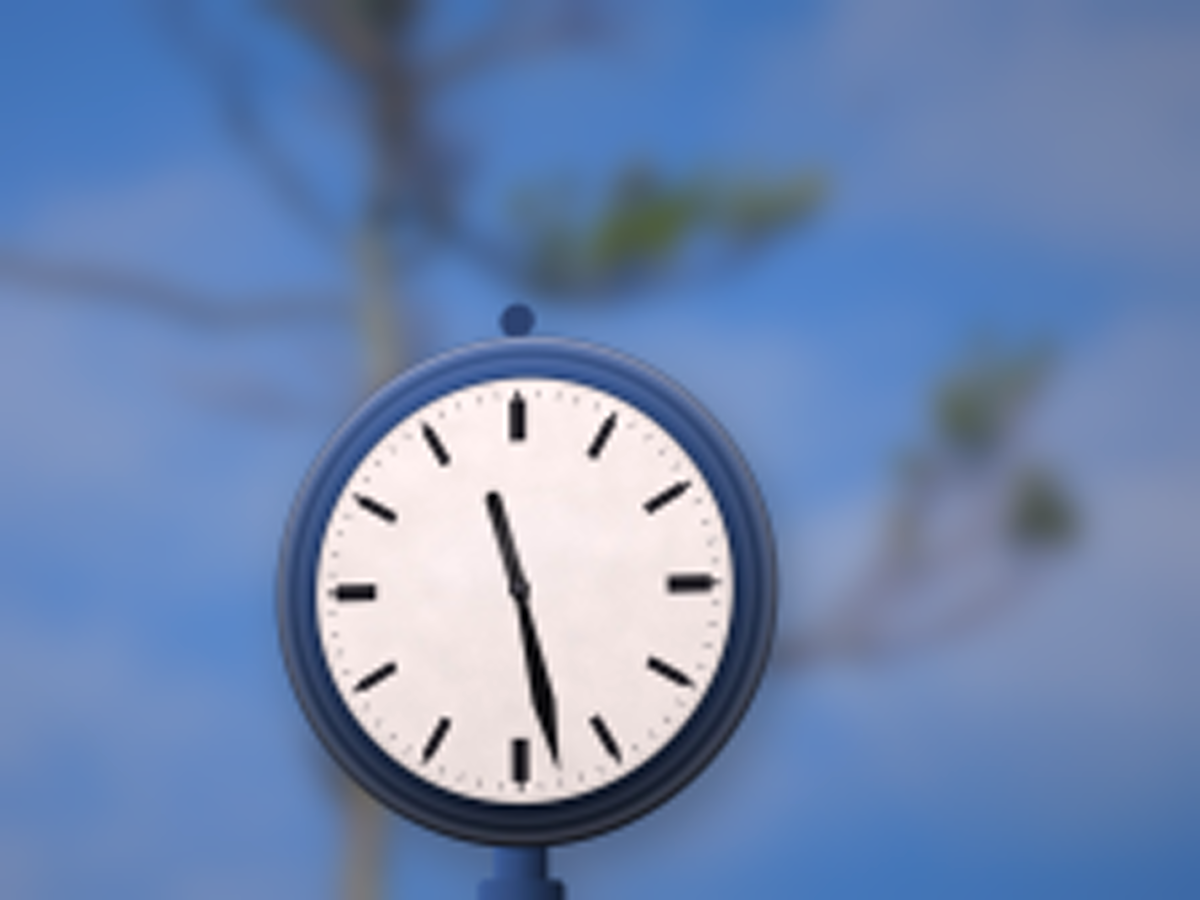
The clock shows 11:28
